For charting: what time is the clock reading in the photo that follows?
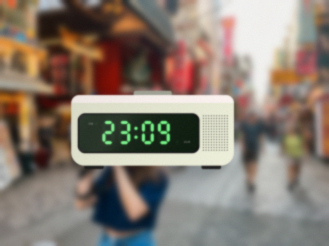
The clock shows 23:09
